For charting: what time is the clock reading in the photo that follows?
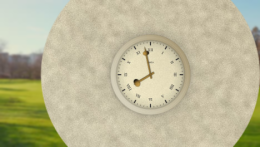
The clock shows 7:58
